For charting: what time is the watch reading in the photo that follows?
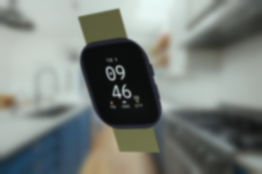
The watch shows 9:46
